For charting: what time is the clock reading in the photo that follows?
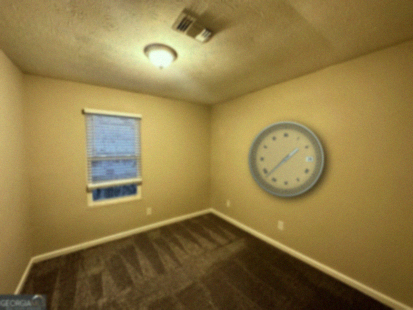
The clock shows 1:38
